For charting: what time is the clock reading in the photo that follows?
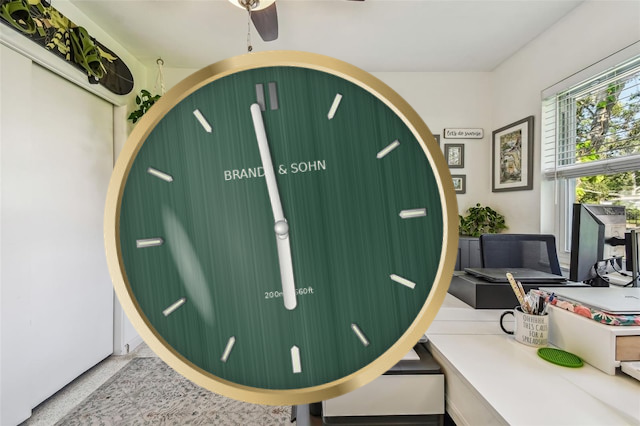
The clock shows 5:59
